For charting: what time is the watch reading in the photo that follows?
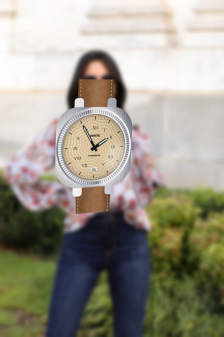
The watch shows 1:55
